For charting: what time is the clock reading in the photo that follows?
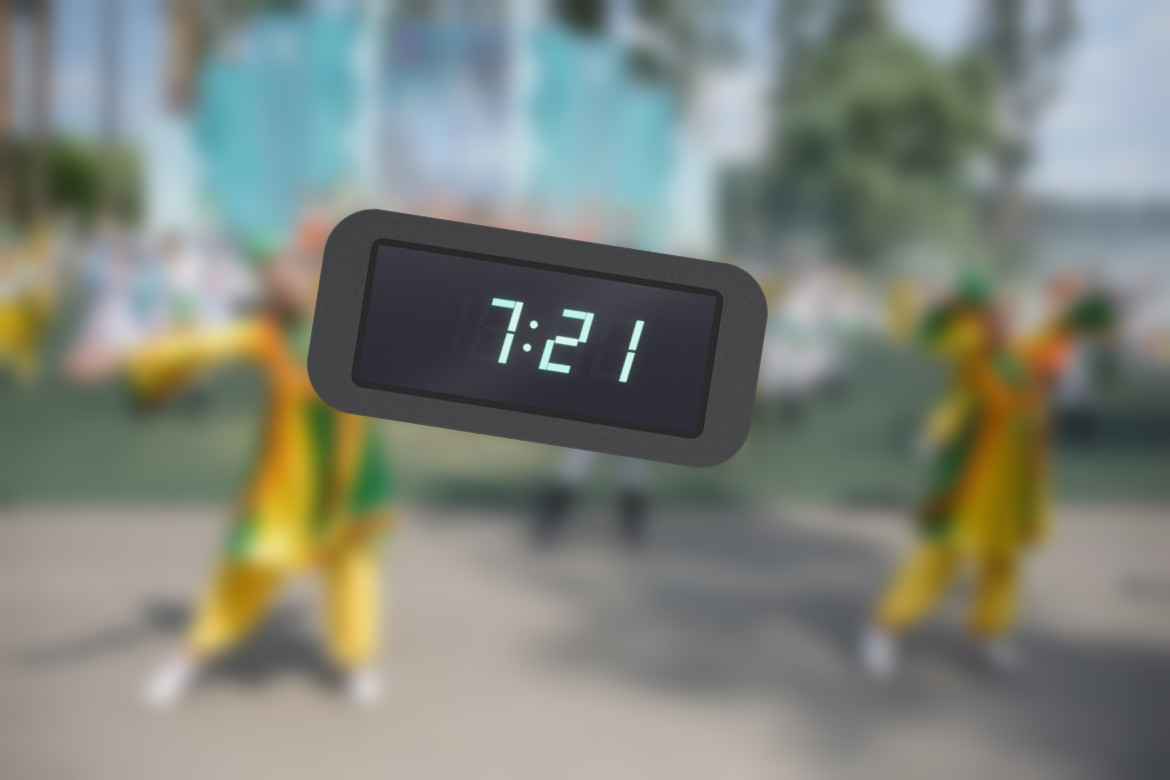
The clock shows 7:21
